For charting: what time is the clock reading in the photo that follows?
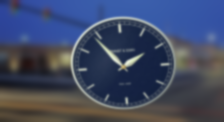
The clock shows 1:54
